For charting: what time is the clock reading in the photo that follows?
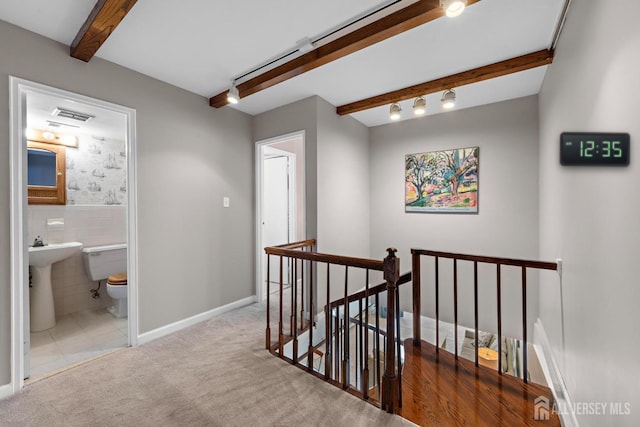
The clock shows 12:35
